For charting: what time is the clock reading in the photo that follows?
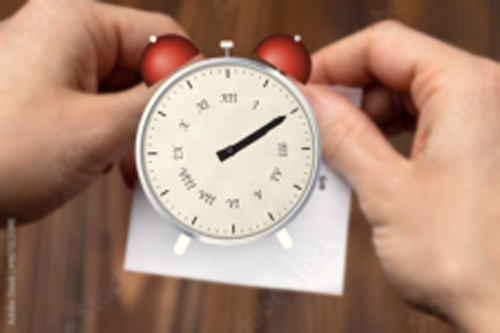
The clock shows 2:10
